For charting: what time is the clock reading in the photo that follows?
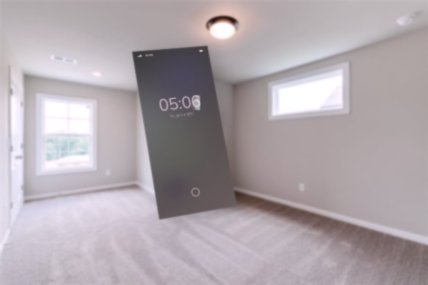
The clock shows 5:06
